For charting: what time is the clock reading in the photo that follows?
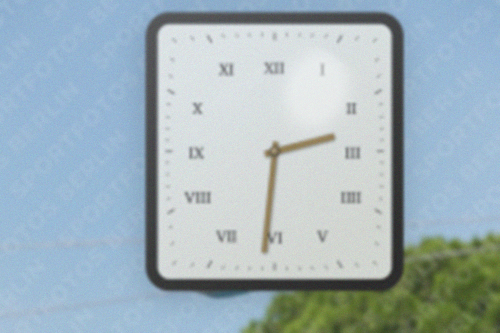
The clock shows 2:31
